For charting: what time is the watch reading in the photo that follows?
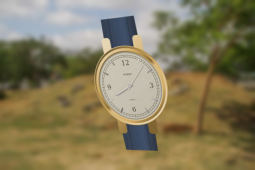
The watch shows 8:07
